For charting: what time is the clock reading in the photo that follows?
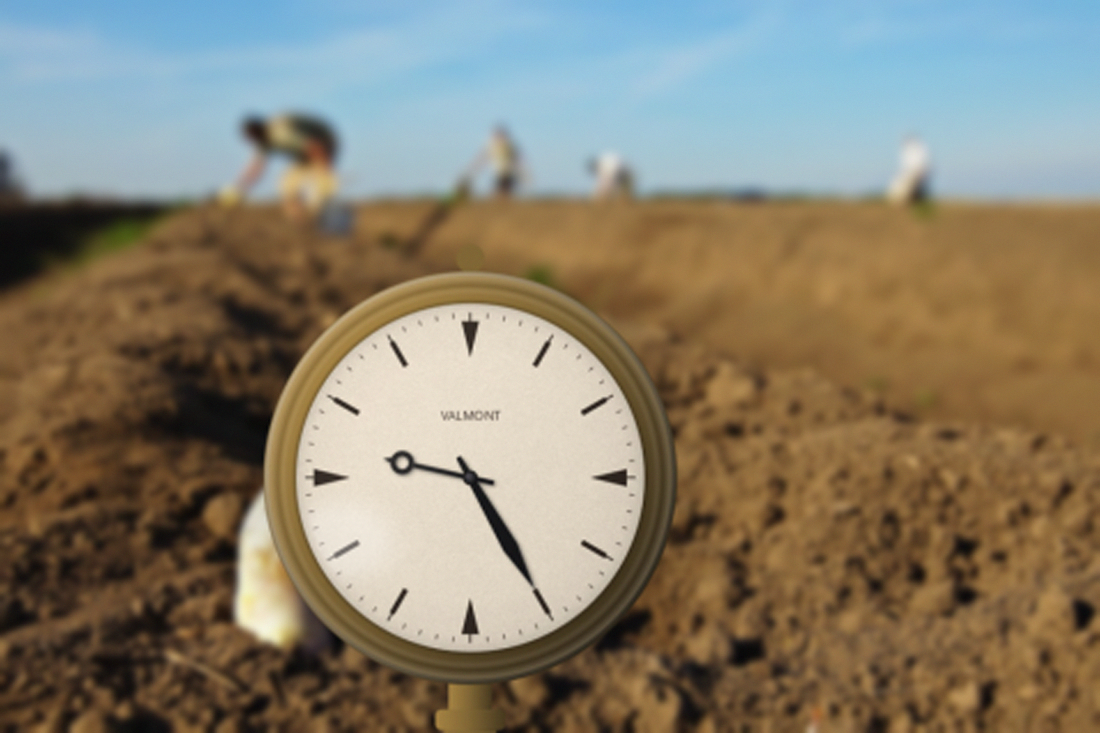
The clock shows 9:25
